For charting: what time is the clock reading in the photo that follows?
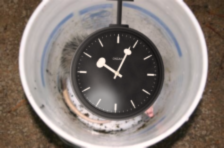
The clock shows 10:04
